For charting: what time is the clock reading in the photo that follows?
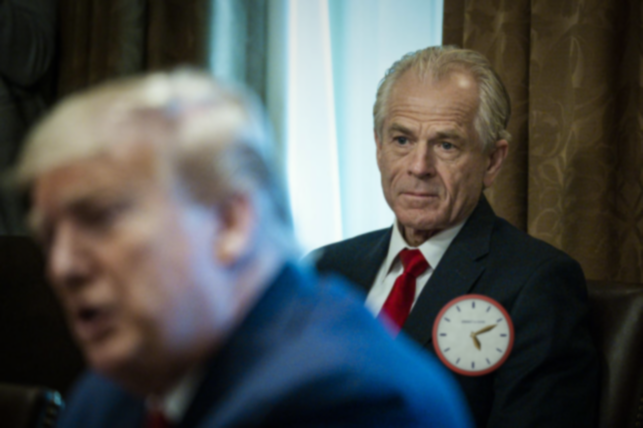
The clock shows 5:11
